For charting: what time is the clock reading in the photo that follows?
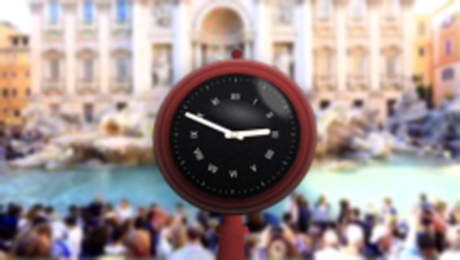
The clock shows 2:49
